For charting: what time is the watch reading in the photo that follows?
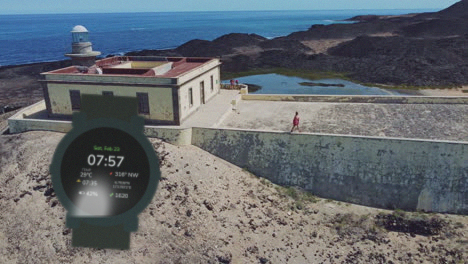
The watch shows 7:57
